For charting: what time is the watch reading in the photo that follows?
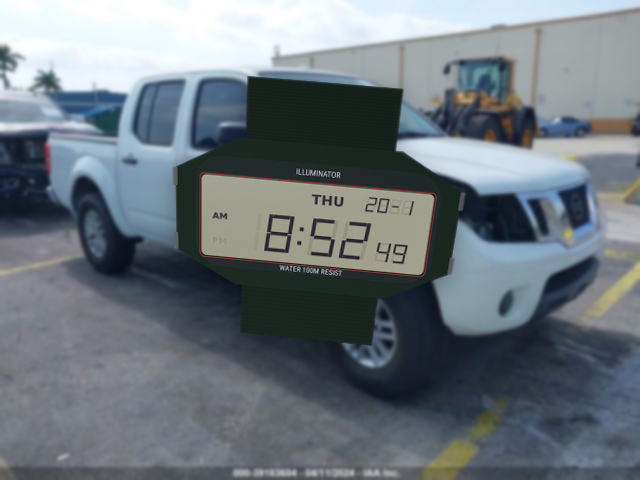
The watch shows 8:52:49
